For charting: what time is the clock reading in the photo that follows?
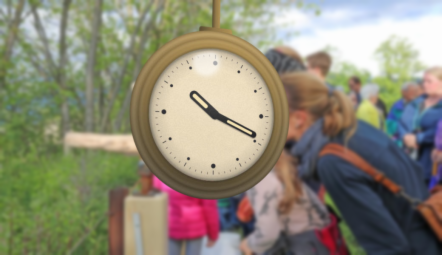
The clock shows 10:19
